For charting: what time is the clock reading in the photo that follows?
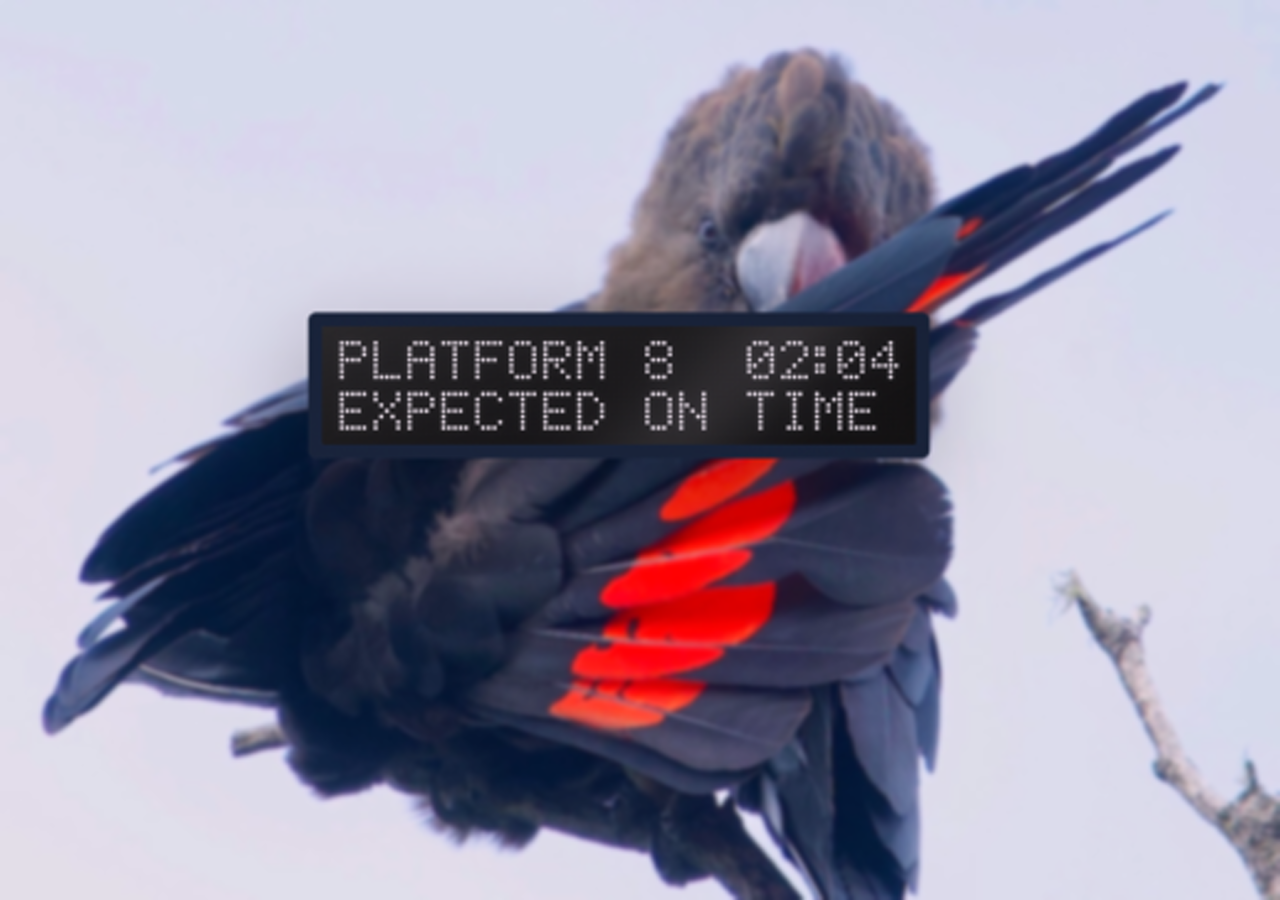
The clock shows 2:04
